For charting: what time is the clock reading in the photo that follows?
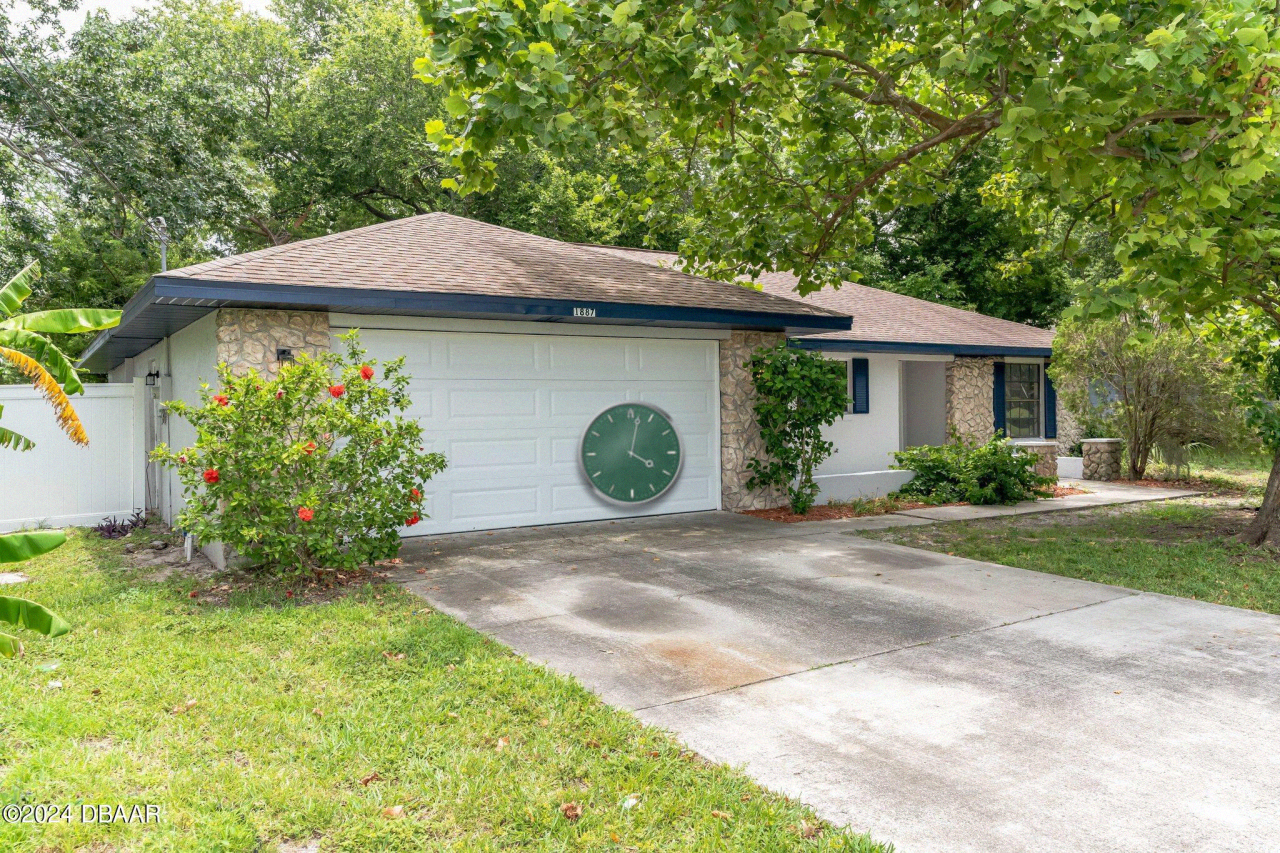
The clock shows 4:02
